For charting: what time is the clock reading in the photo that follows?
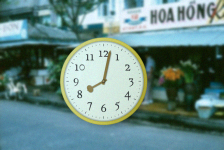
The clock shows 8:02
